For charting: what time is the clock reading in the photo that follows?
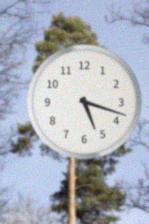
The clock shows 5:18
